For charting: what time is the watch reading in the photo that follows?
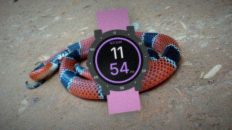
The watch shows 11:54
